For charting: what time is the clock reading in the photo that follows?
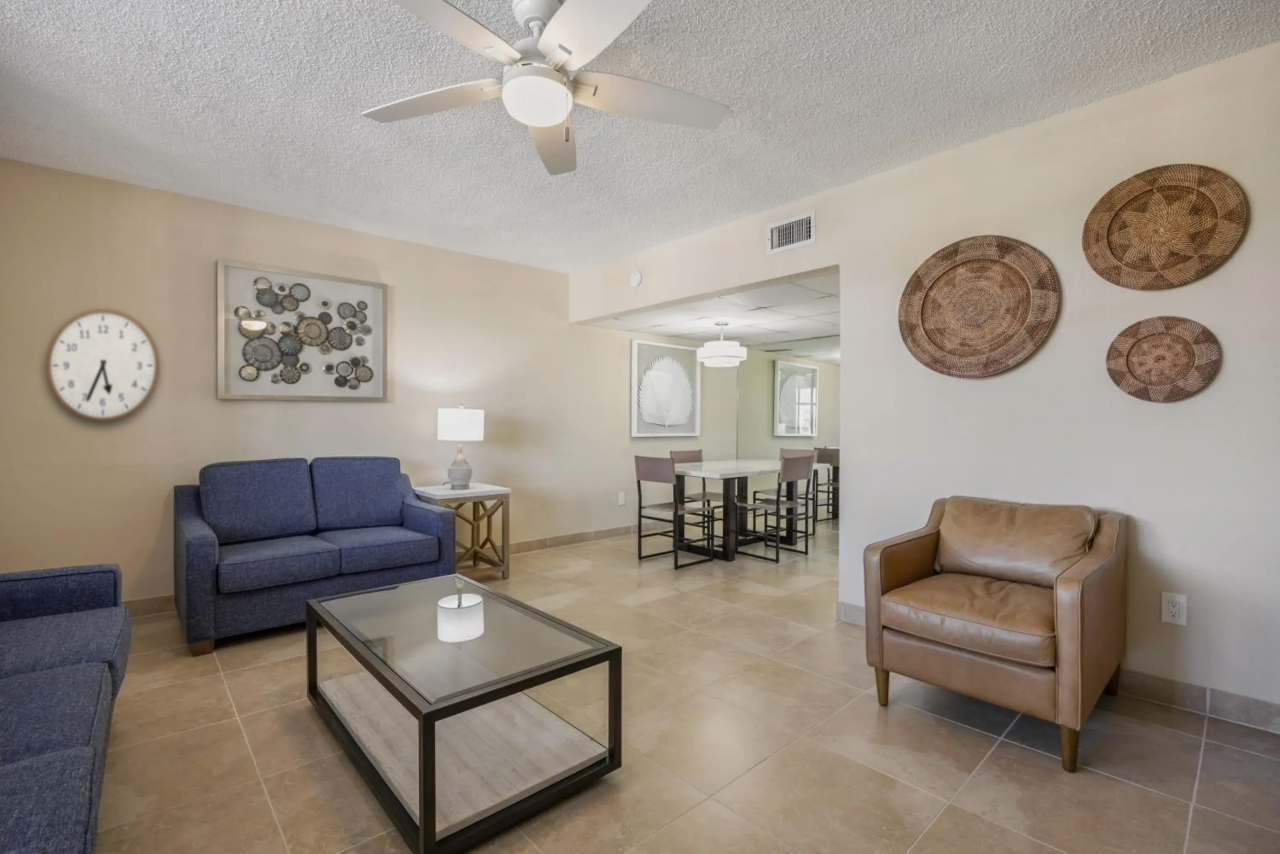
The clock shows 5:34
